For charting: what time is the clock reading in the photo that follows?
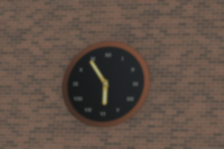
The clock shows 5:54
